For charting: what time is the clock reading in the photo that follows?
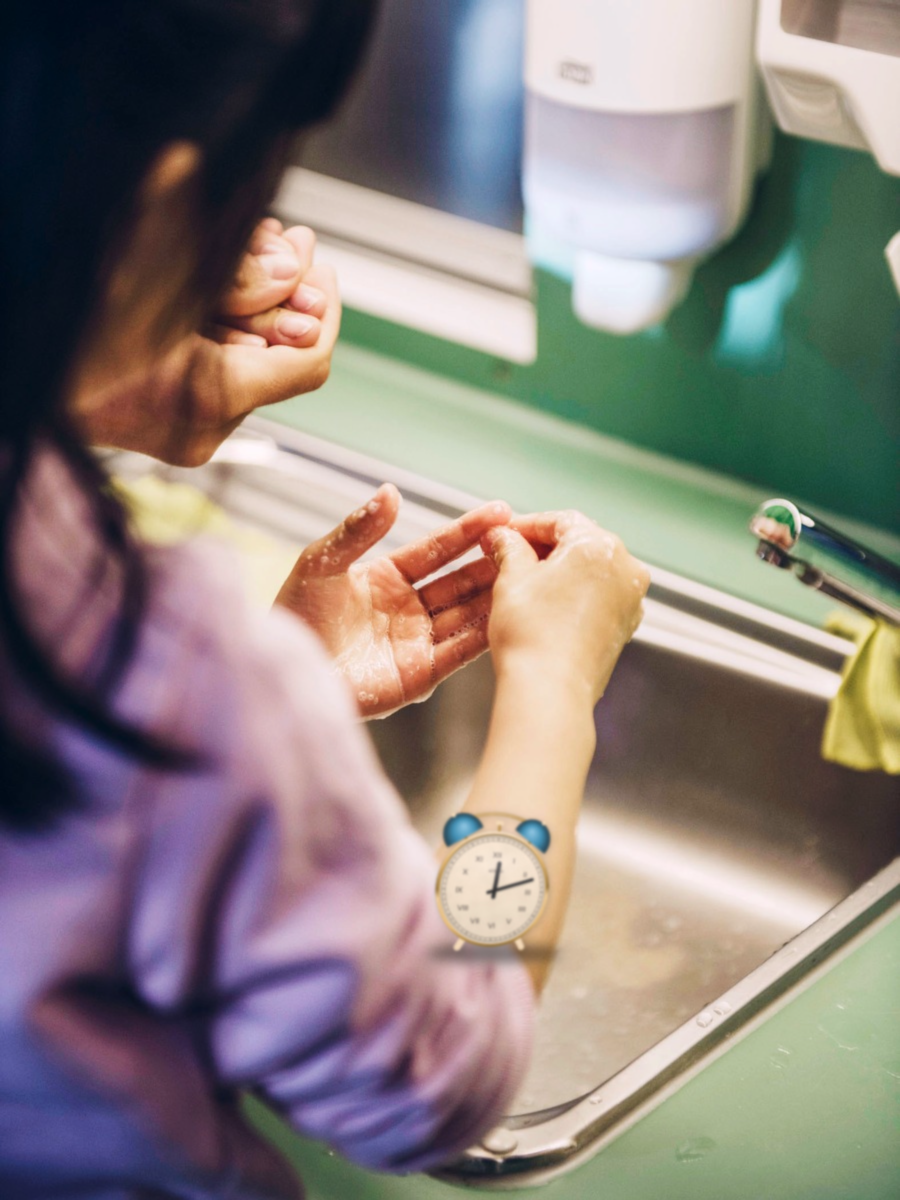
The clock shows 12:12
